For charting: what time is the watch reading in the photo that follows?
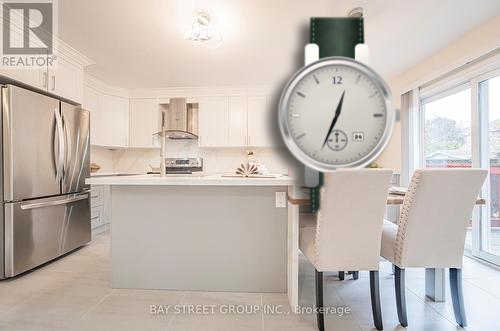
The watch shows 12:34
